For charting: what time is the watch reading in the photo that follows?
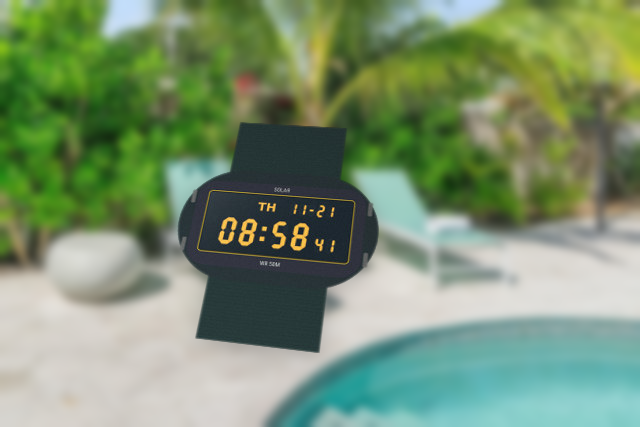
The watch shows 8:58:41
